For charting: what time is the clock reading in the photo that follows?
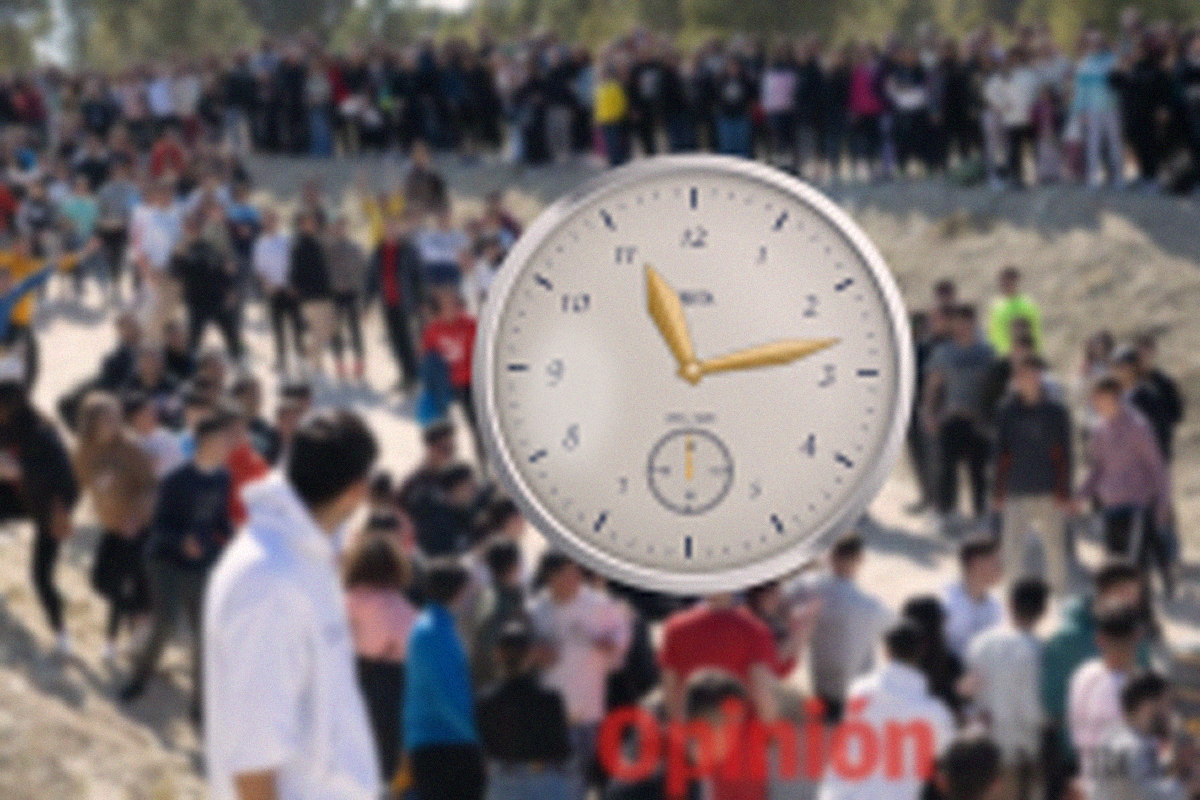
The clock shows 11:13
